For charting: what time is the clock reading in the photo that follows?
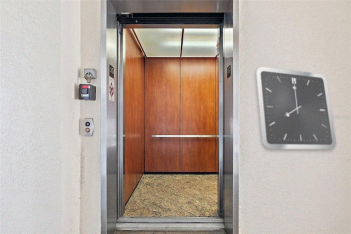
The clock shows 8:00
